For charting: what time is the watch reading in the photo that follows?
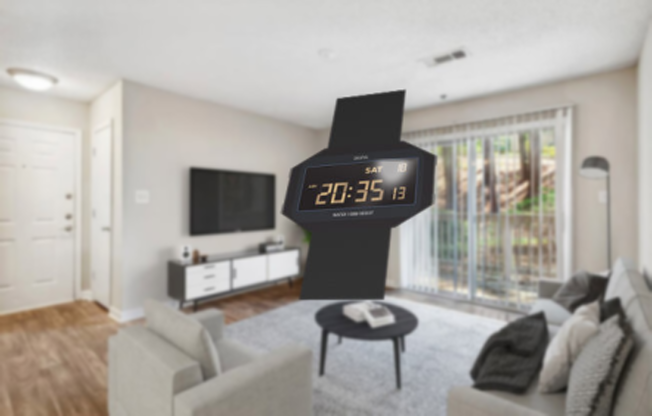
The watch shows 20:35:13
